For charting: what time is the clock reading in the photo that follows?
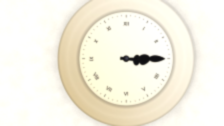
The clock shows 3:15
